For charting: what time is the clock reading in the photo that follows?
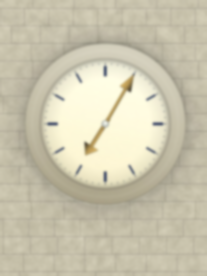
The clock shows 7:05
